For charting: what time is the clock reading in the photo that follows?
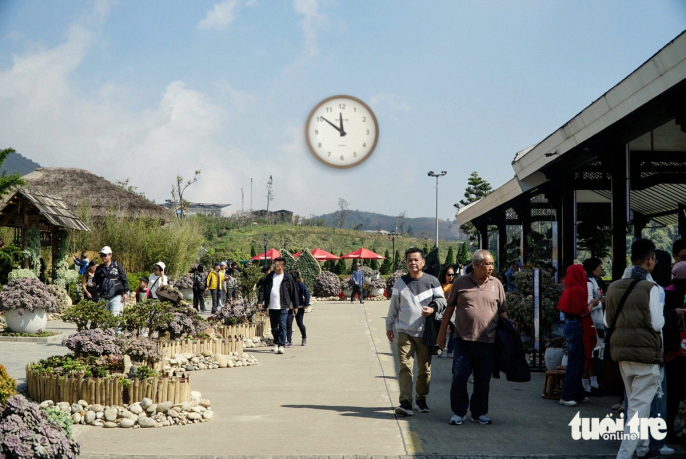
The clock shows 11:51
